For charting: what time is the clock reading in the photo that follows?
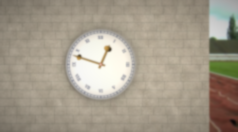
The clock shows 12:48
